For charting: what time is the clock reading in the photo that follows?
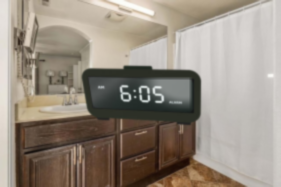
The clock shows 6:05
